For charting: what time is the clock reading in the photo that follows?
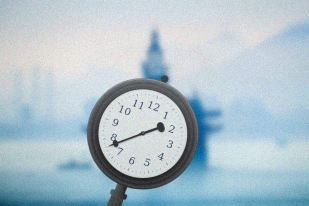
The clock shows 1:38
